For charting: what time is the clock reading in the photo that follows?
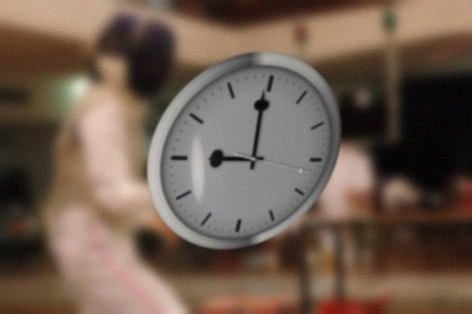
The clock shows 8:59:17
